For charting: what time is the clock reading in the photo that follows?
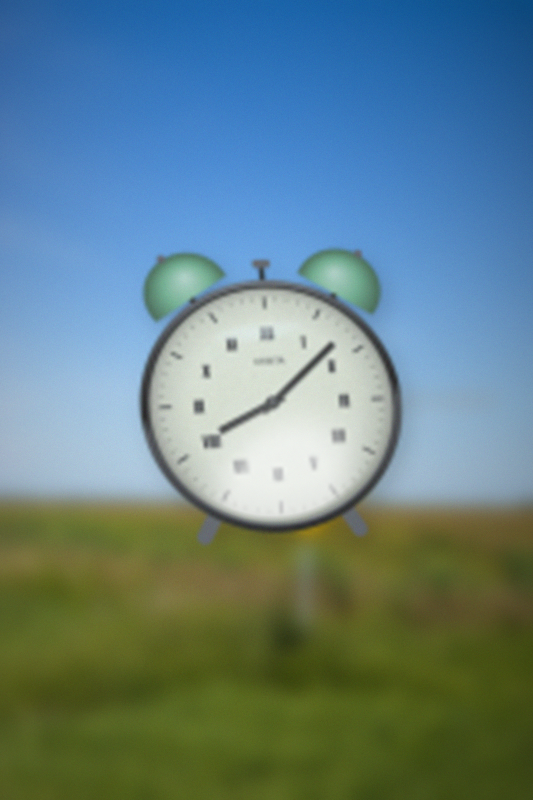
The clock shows 8:08
